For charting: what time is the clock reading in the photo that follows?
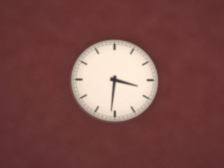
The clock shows 3:31
